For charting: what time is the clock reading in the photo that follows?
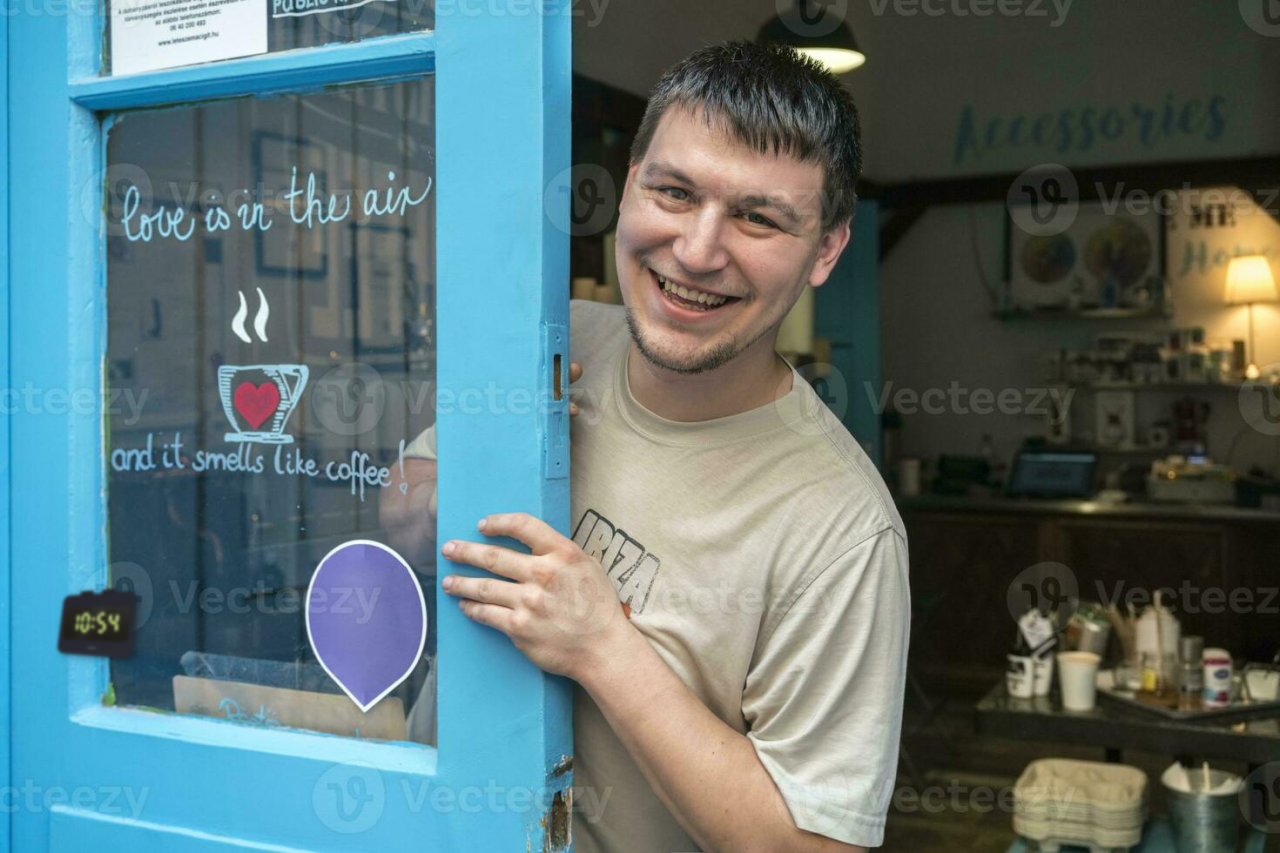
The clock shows 10:54
